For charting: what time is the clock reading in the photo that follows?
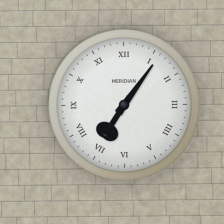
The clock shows 7:06
